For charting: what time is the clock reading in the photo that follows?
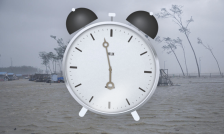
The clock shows 5:58
